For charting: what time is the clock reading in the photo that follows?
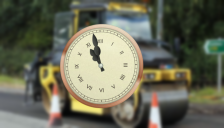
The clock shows 10:58
